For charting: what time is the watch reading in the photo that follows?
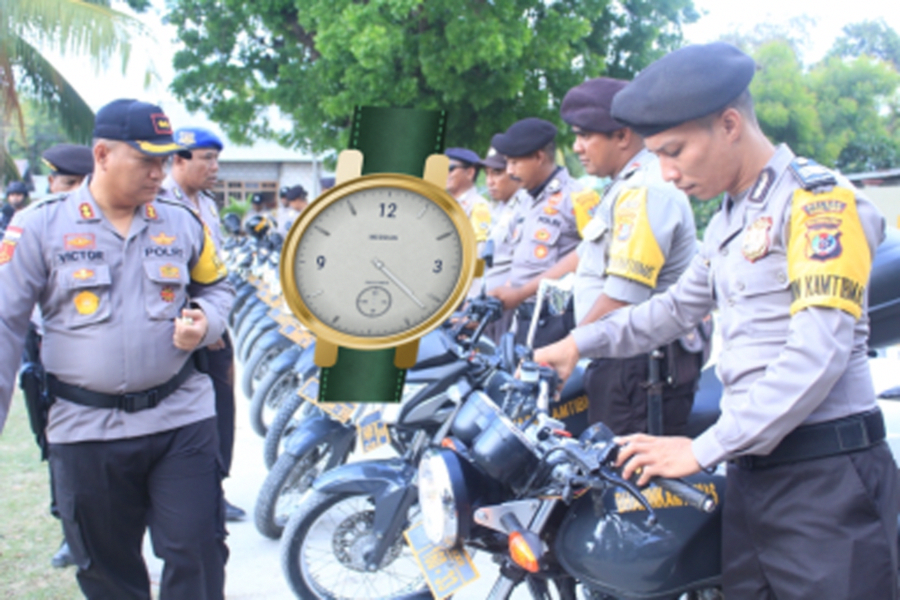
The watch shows 4:22
